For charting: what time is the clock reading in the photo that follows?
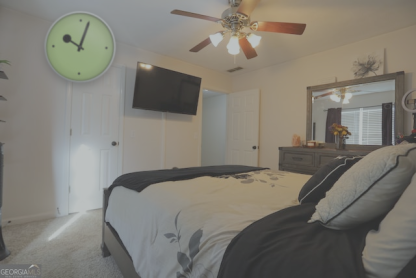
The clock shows 10:03
